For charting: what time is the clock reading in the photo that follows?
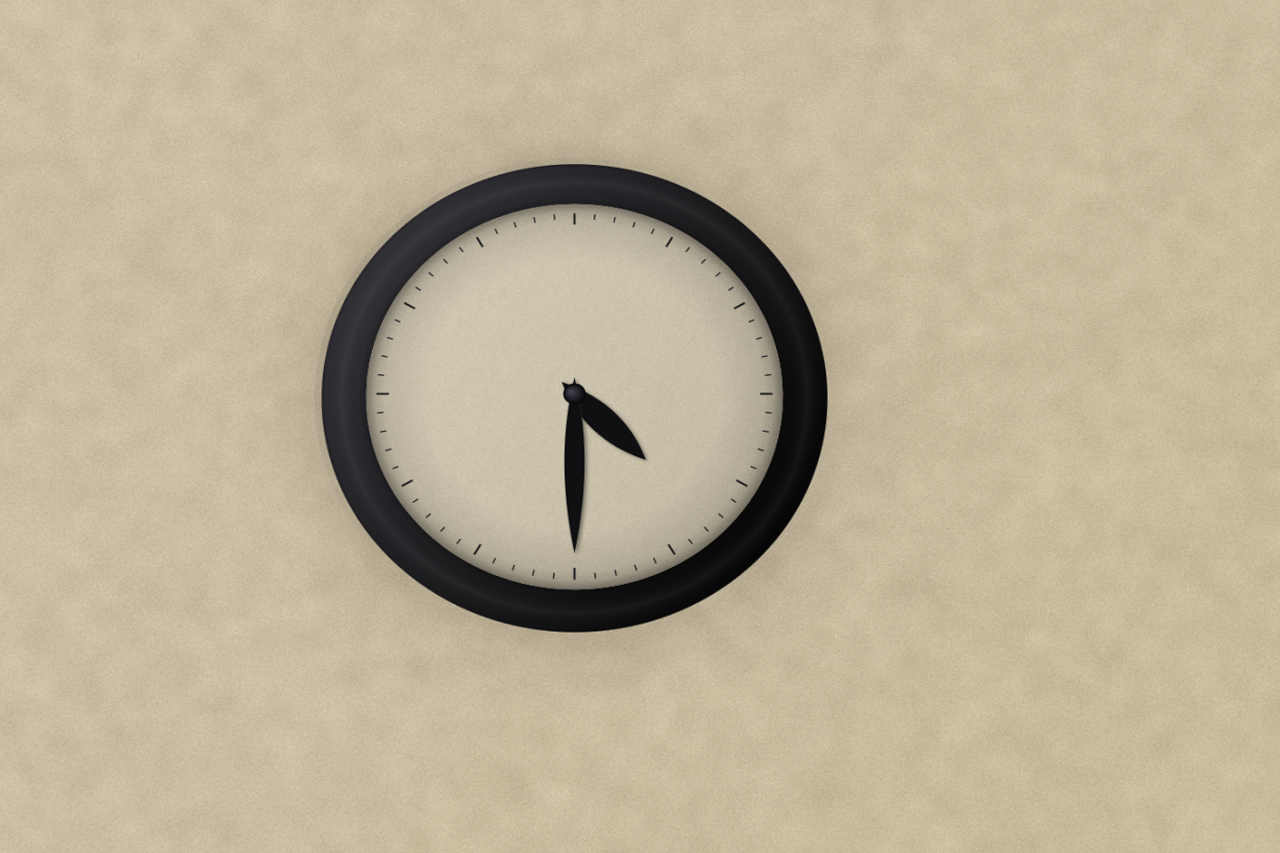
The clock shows 4:30
